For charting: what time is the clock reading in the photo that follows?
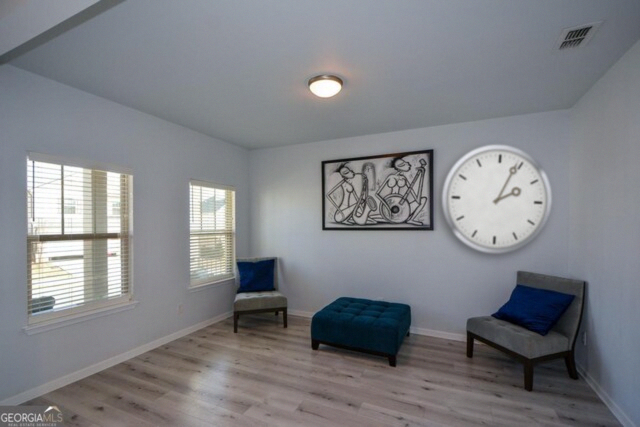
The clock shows 2:04
